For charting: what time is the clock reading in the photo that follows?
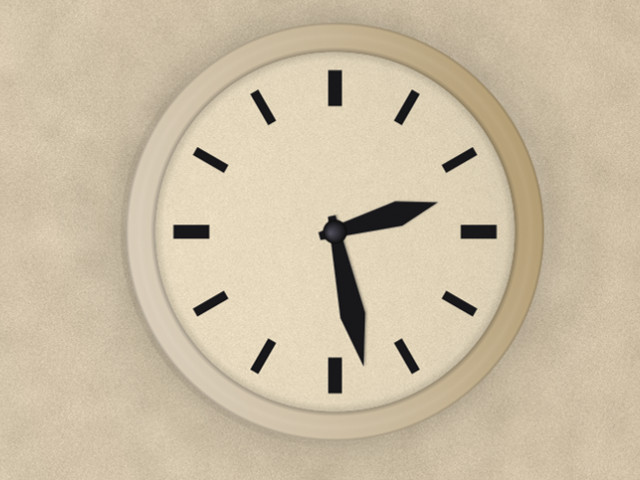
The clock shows 2:28
